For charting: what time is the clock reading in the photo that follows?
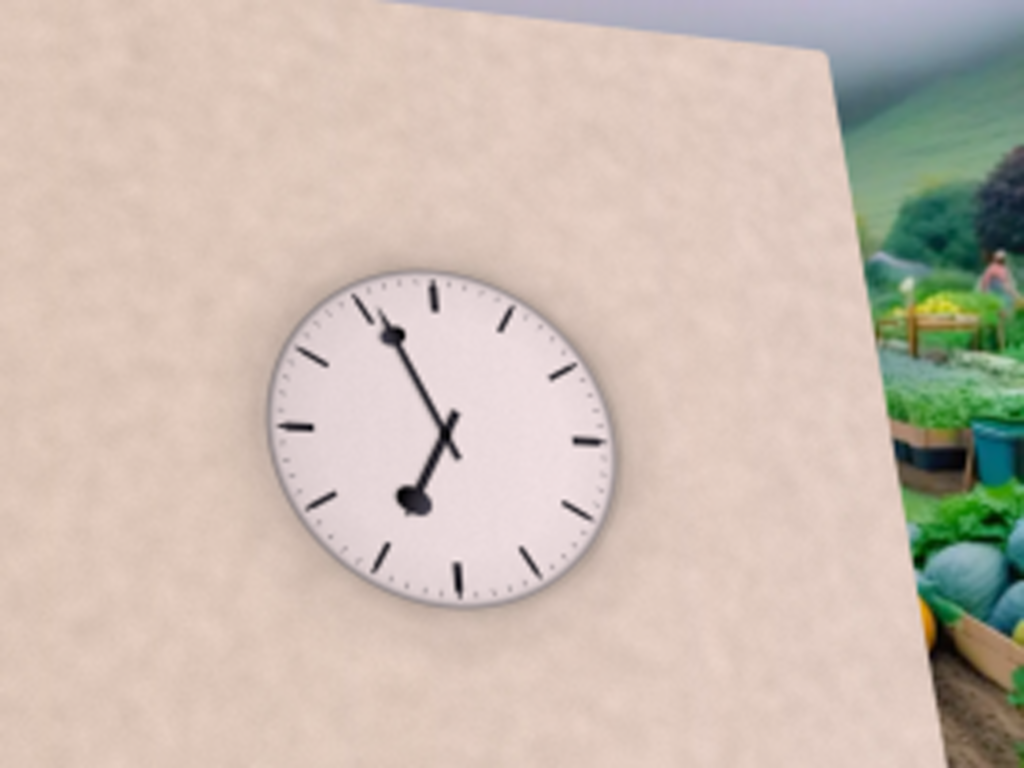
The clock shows 6:56
